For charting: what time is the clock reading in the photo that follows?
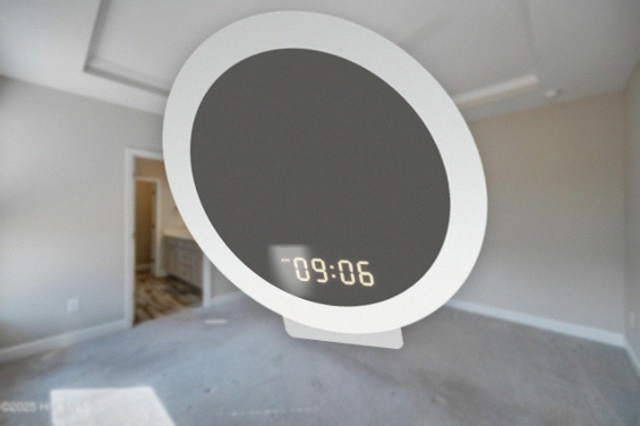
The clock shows 9:06
